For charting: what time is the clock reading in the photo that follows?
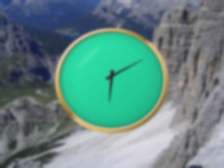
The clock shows 6:10
